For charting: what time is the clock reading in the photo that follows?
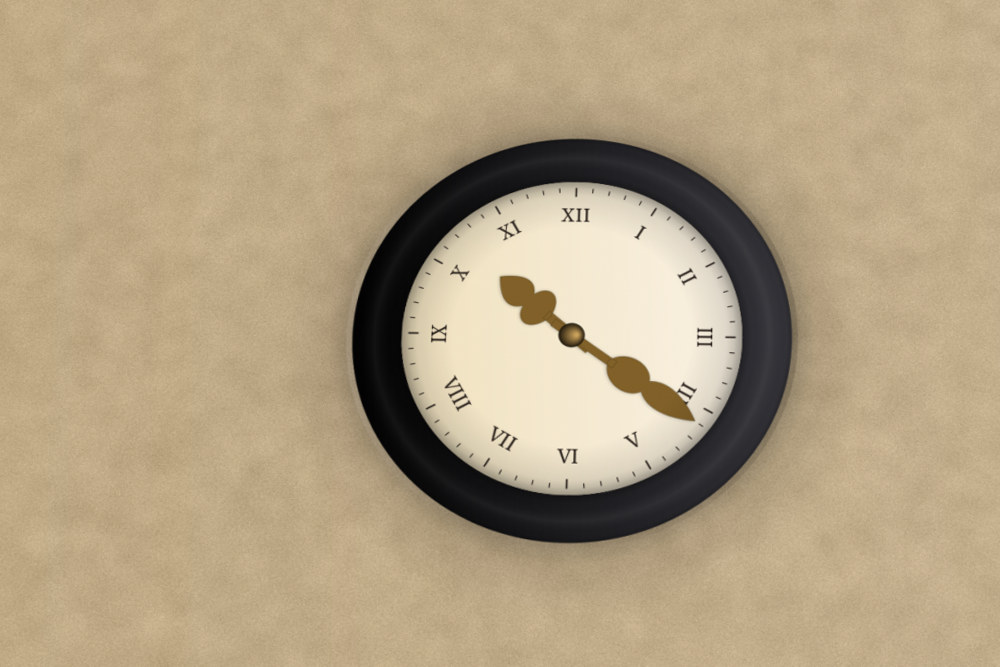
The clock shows 10:21
